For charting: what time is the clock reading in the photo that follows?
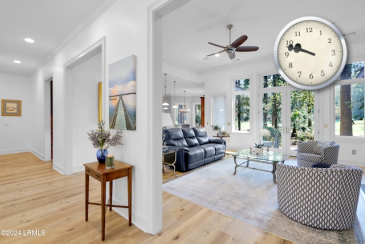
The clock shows 9:48
